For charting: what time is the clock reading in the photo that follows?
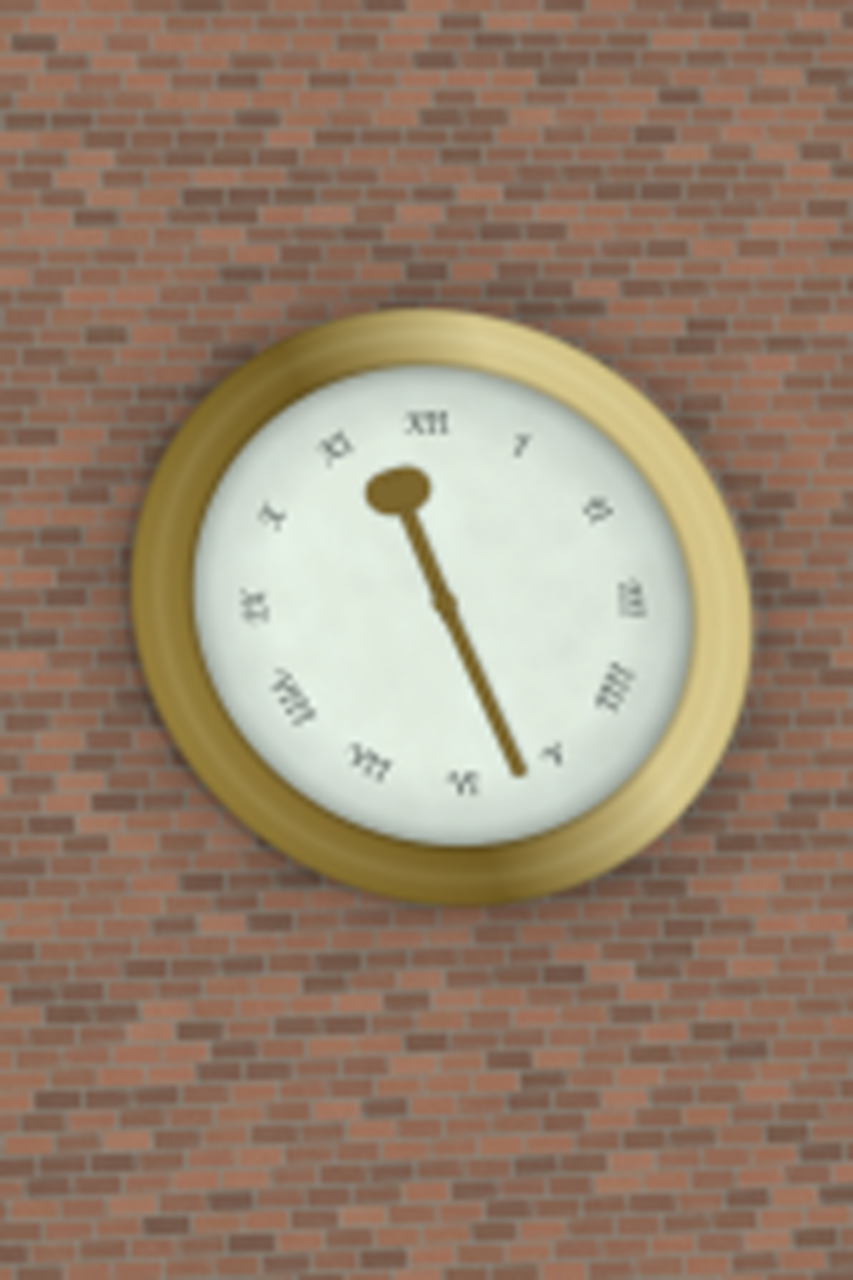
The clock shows 11:27
